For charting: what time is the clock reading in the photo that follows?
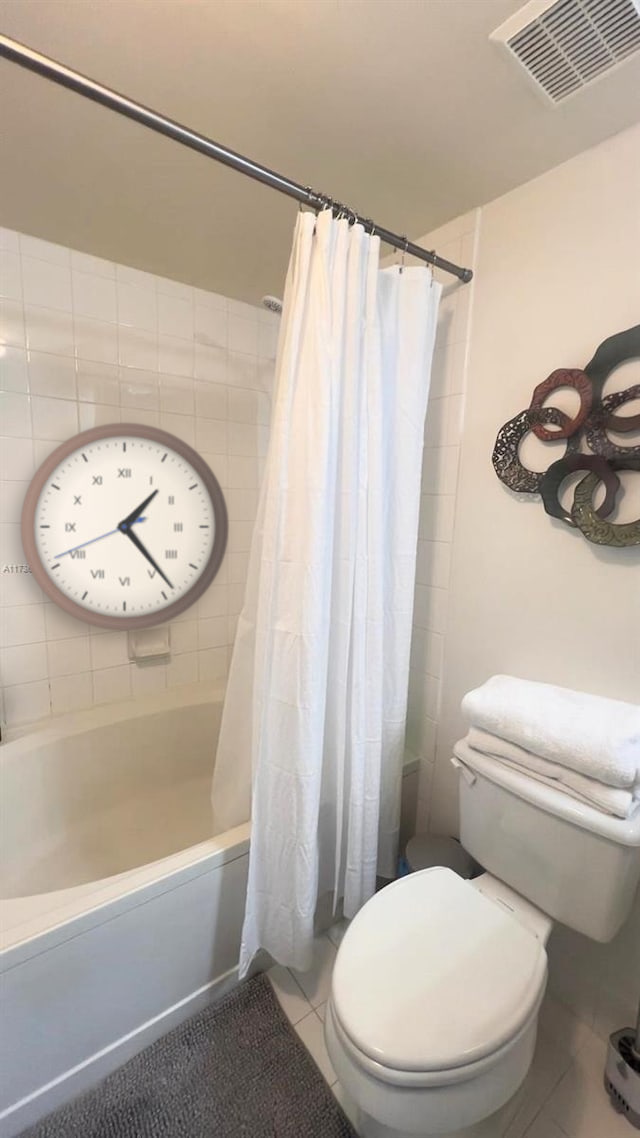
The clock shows 1:23:41
